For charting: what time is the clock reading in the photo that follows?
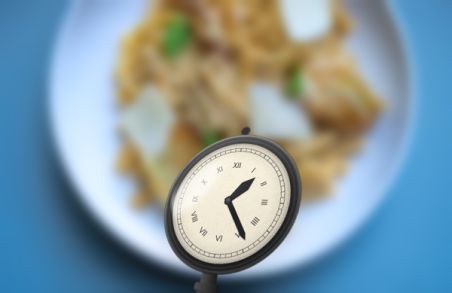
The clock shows 1:24
